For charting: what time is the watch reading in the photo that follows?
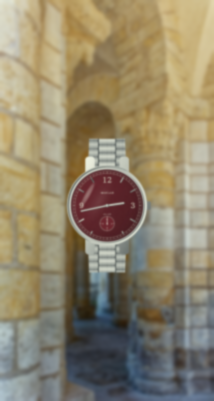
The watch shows 2:43
